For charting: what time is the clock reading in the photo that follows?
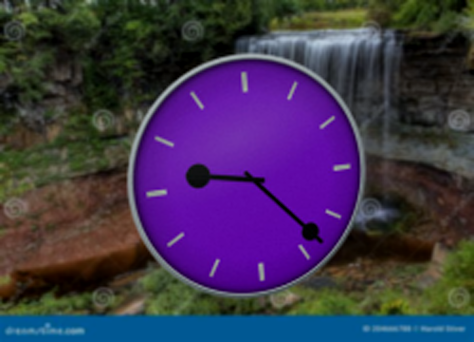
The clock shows 9:23
